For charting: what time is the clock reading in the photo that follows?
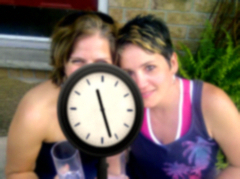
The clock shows 11:27
